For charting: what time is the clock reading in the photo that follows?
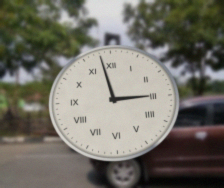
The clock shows 2:58
